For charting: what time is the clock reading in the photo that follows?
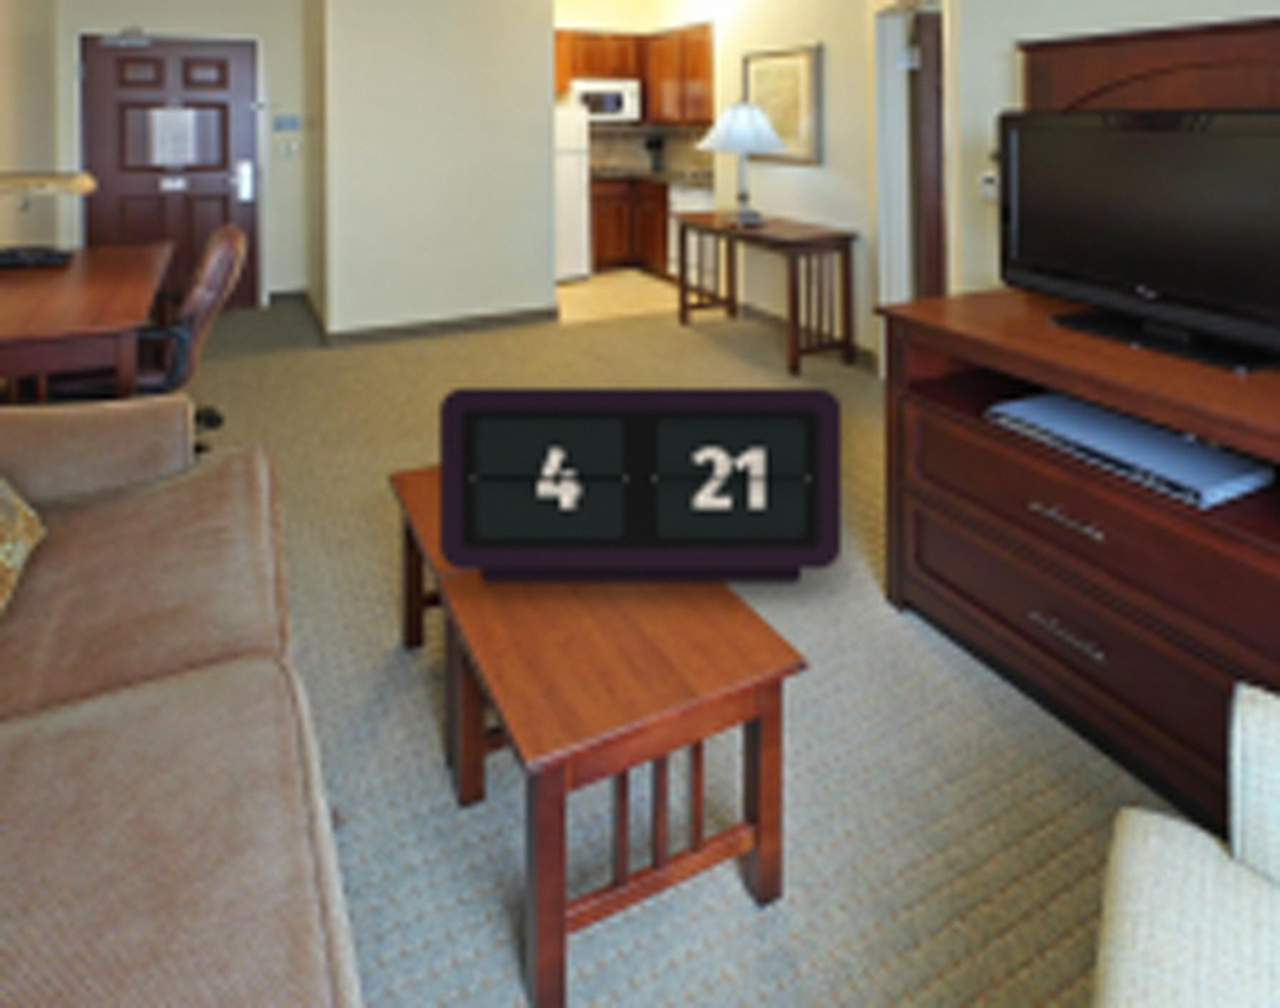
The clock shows 4:21
